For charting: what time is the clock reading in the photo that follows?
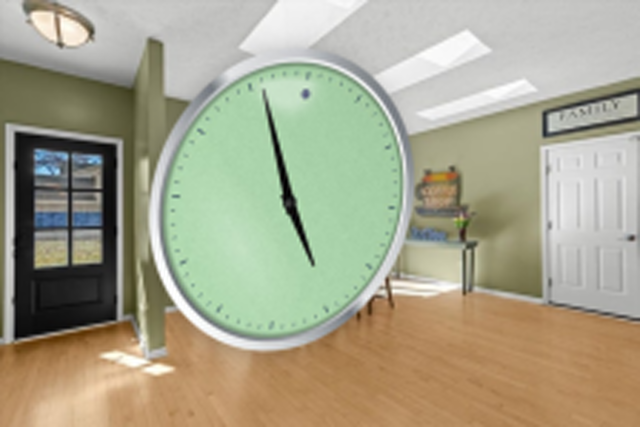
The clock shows 4:56
